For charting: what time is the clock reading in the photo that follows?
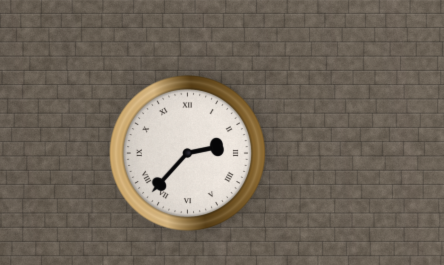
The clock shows 2:37
